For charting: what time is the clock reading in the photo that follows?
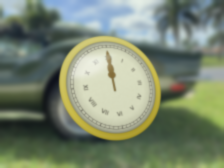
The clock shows 12:00
